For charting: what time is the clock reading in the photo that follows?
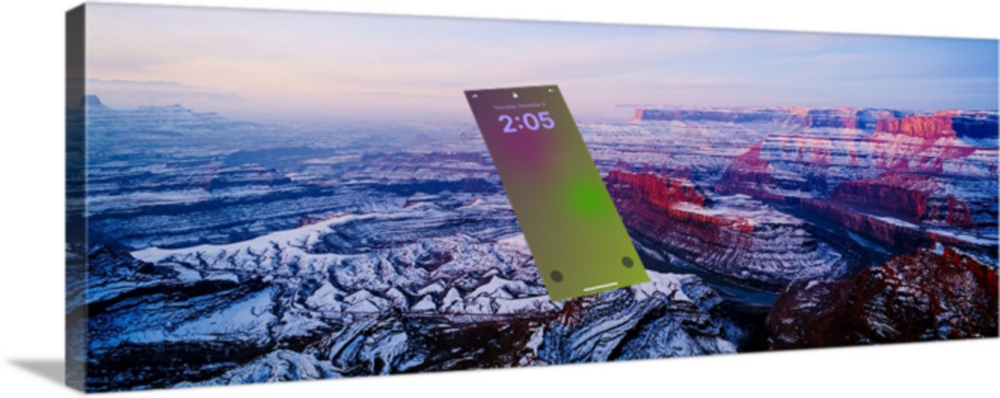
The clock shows 2:05
